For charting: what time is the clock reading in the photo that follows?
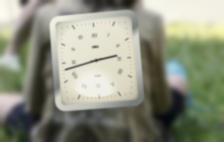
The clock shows 2:43
